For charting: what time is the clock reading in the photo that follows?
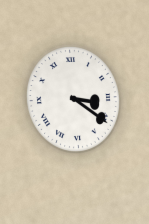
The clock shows 3:21
